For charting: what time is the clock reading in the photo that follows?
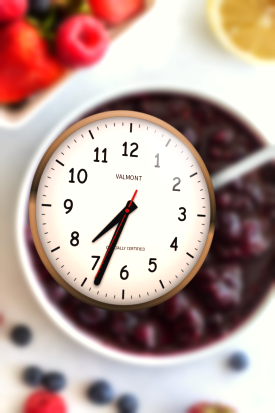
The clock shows 7:33:34
